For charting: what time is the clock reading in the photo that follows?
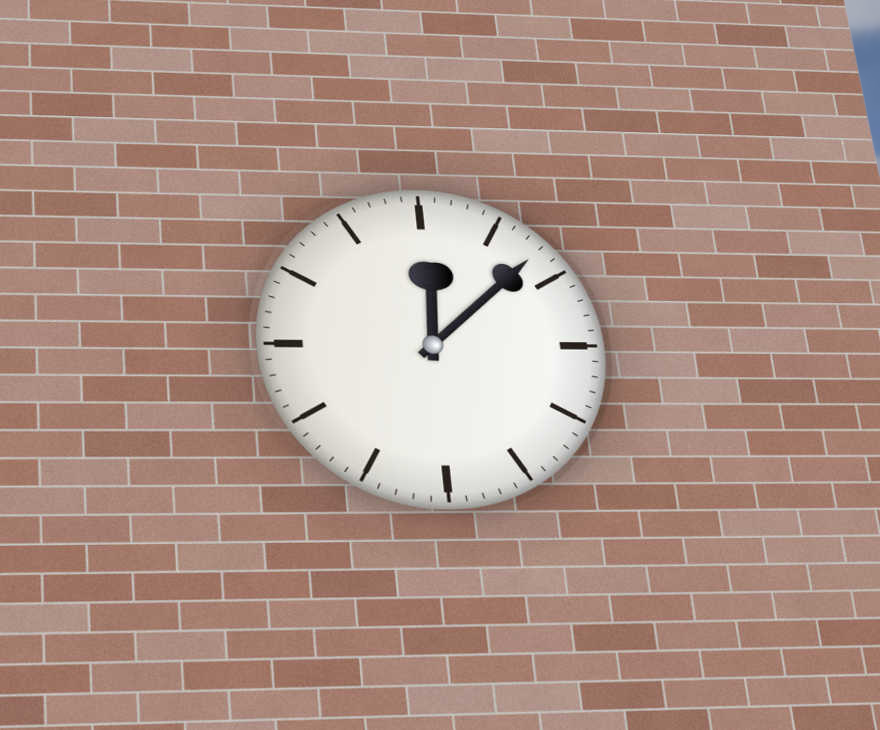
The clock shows 12:08
